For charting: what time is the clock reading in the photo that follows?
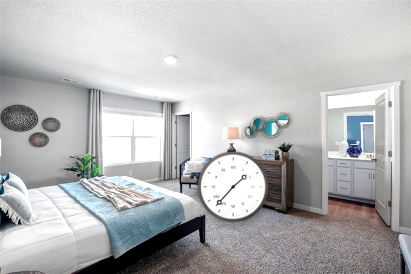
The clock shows 1:37
